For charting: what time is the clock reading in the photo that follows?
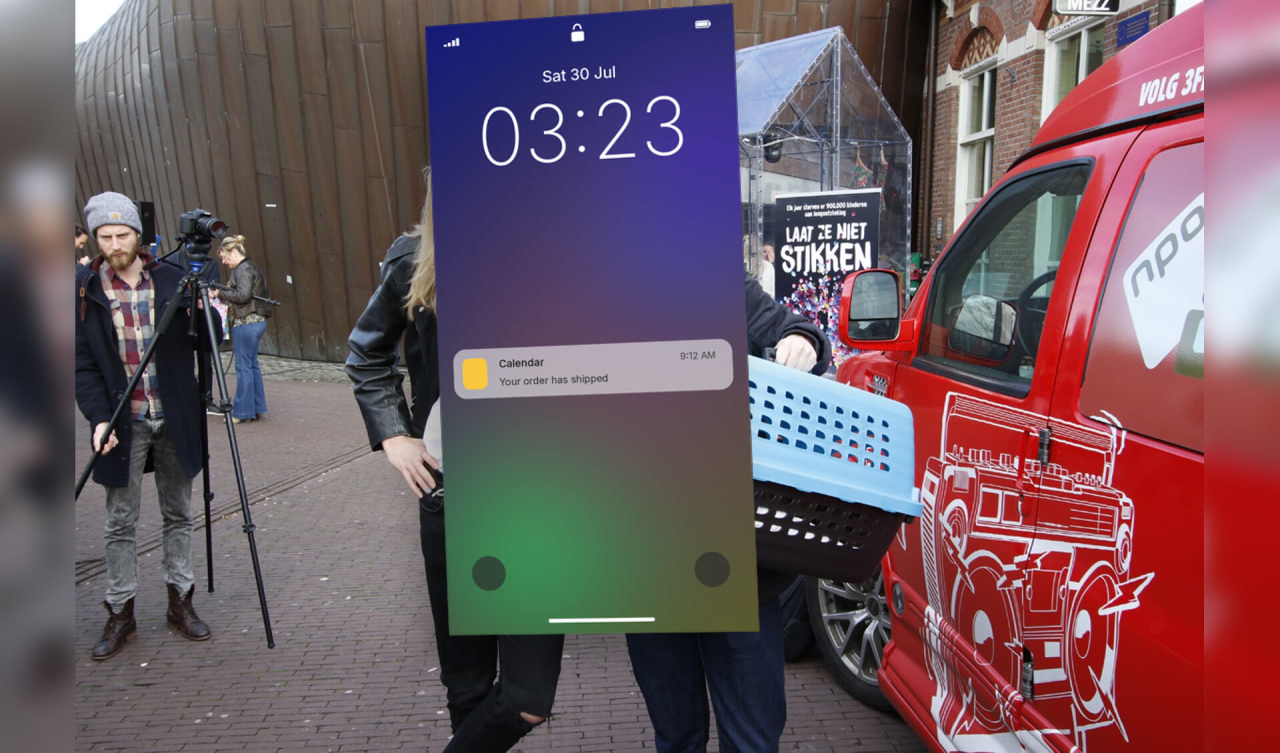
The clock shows 3:23
